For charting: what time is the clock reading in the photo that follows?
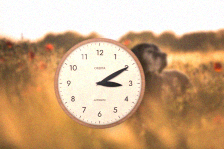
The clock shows 3:10
